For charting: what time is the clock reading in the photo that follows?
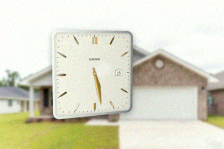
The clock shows 5:28
